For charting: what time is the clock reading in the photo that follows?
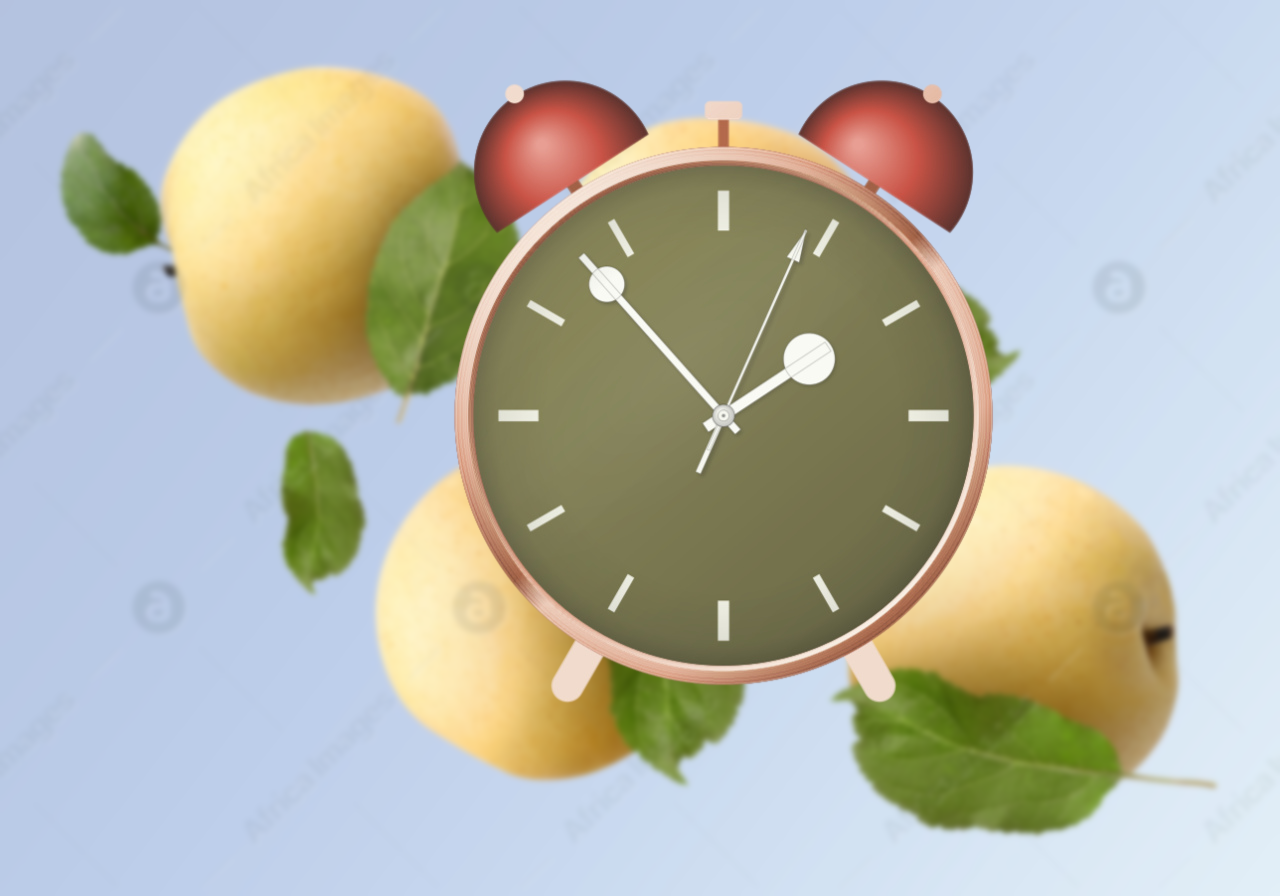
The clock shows 1:53:04
